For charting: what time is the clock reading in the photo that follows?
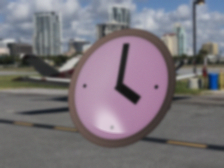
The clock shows 4:00
